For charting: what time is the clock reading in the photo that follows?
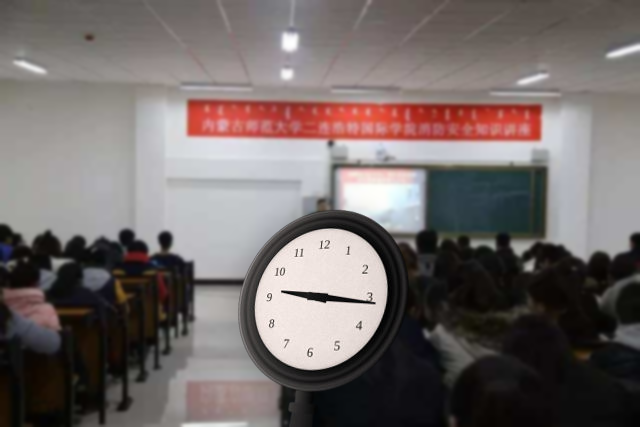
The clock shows 9:16
